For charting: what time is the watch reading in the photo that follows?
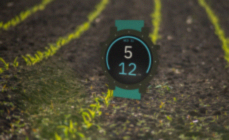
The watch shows 5:12
